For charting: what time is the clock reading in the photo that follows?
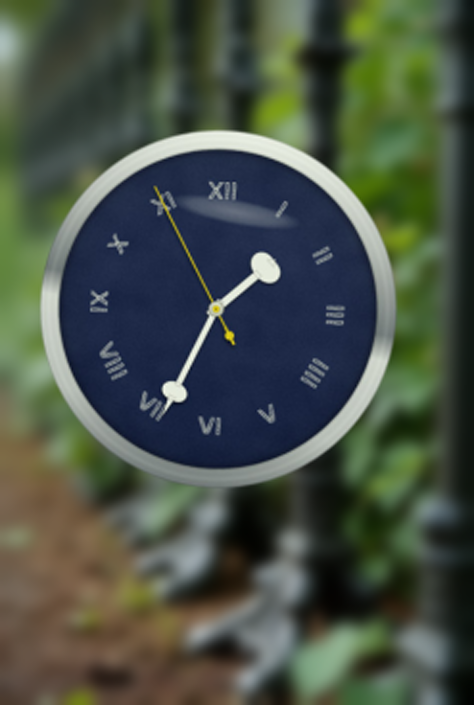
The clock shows 1:33:55
